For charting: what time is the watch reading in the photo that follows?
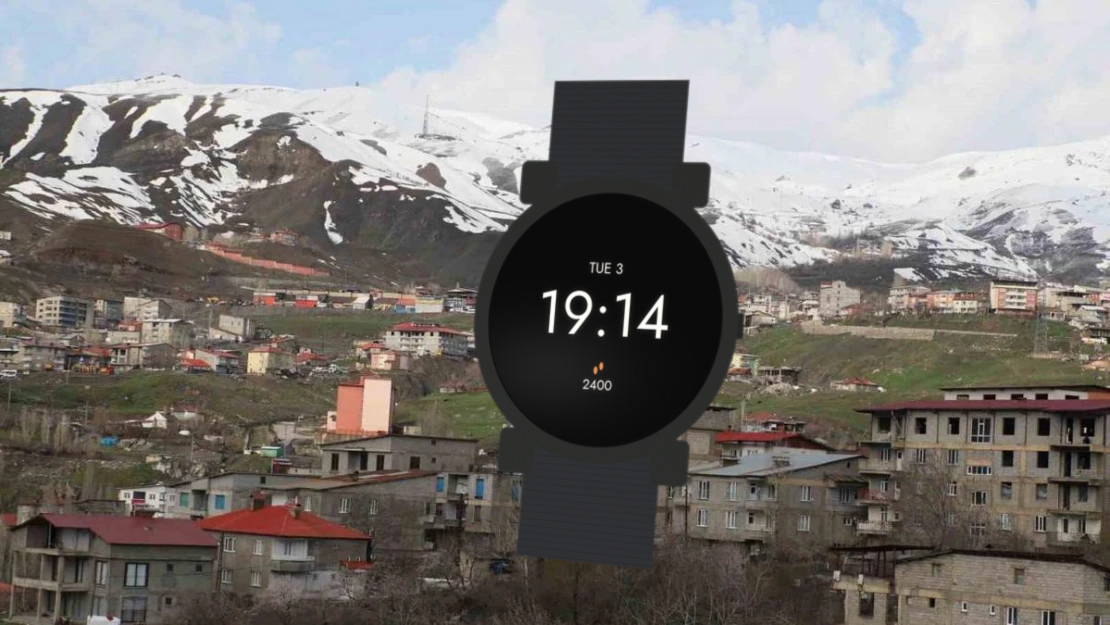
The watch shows 19:14
